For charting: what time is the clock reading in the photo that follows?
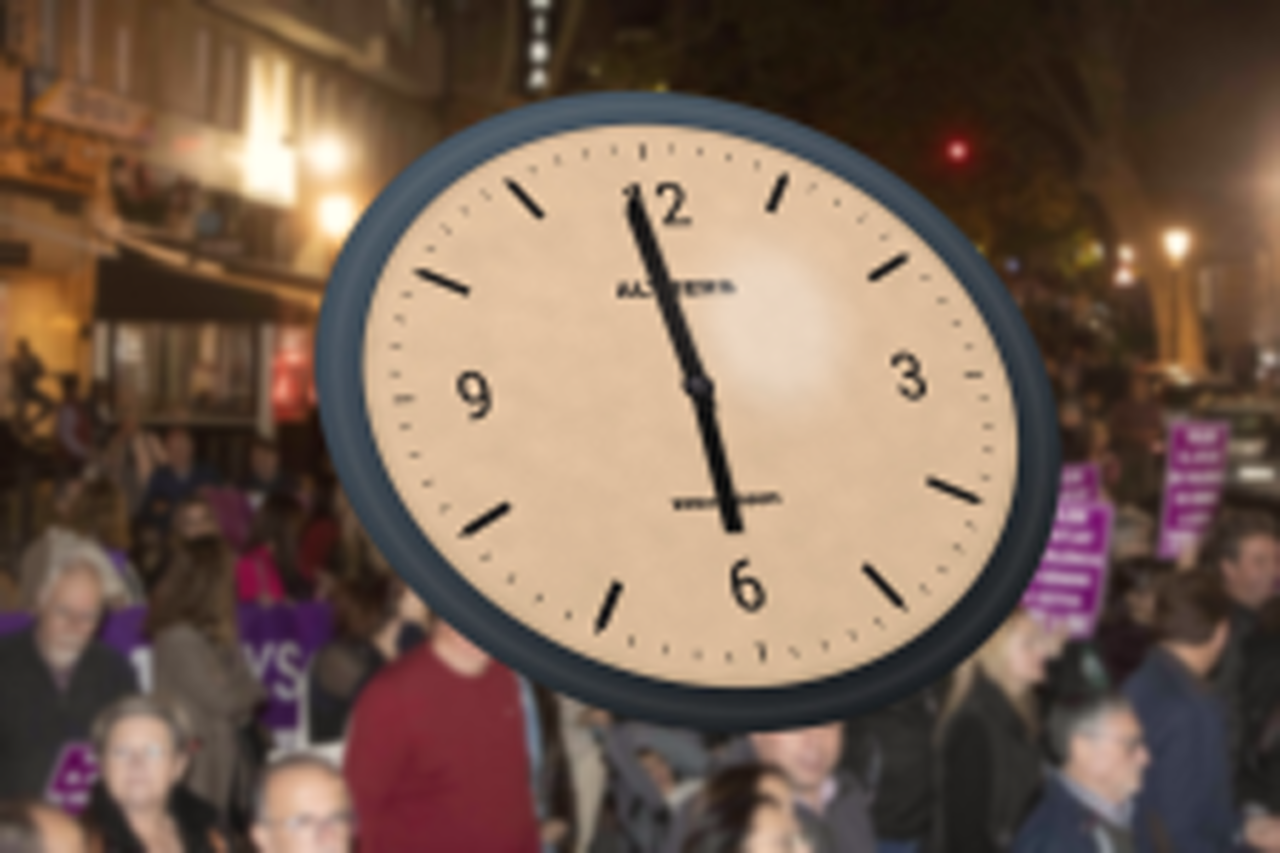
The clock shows 5:59
